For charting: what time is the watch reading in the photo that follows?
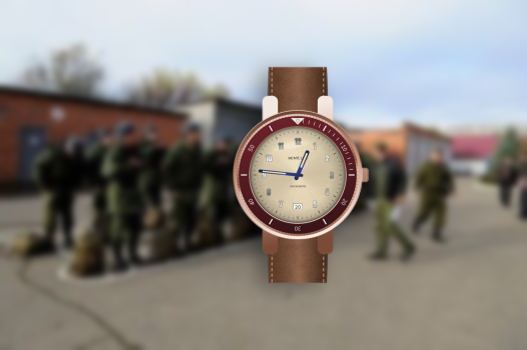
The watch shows 12:46
